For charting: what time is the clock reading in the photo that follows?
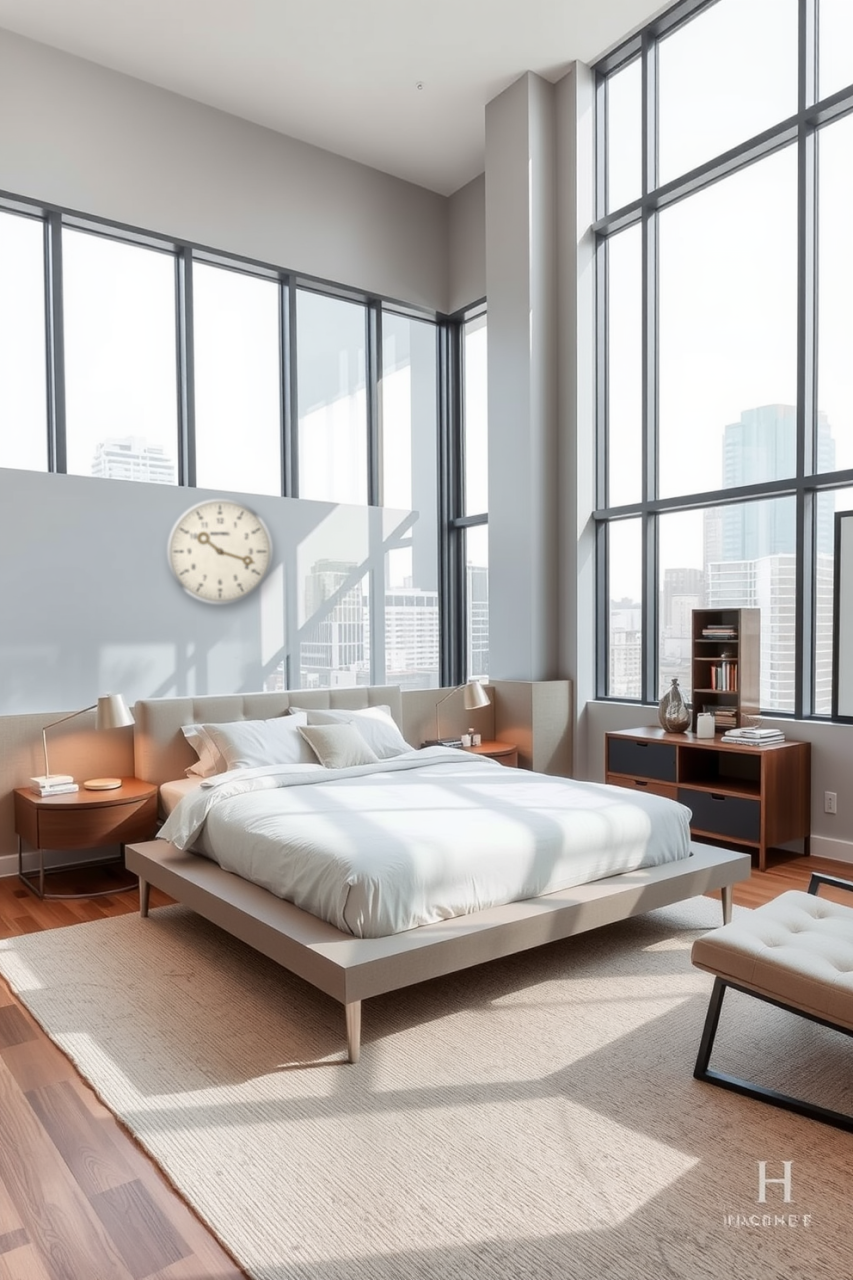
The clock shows 10:18
